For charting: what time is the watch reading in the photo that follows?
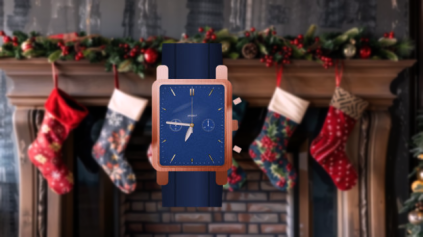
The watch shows 6:46
